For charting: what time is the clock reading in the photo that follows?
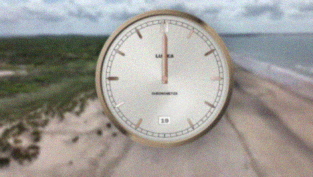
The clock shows 12:00
